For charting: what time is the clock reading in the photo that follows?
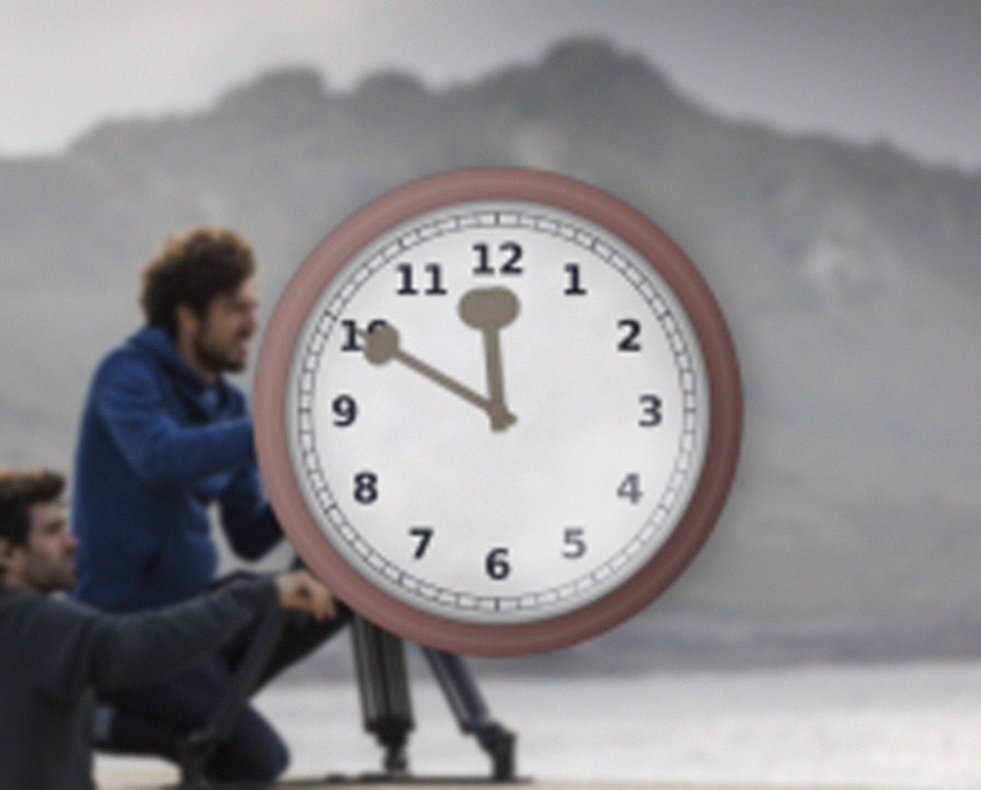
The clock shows 11:50
